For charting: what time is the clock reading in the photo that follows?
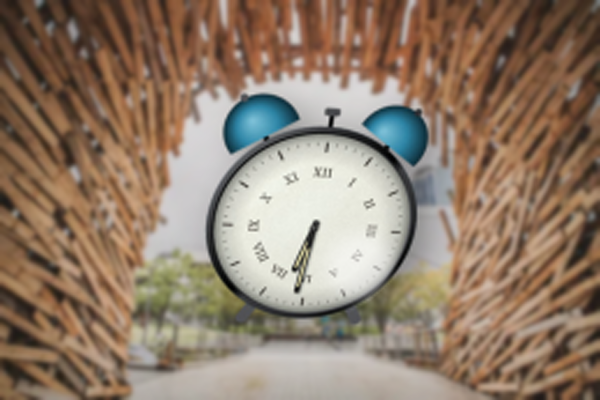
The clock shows 6:31
